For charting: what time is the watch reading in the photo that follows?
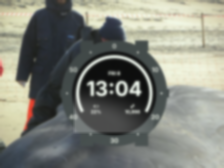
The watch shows 13:04
